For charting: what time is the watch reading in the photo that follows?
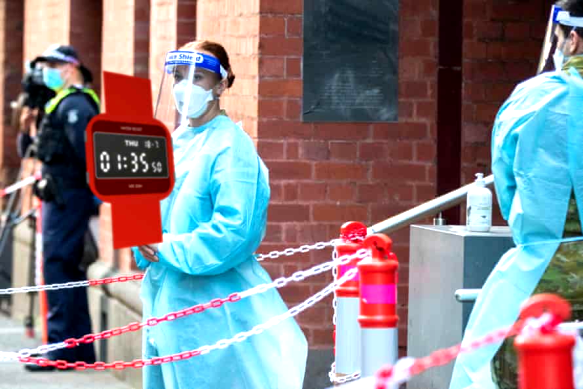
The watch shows 1:35
